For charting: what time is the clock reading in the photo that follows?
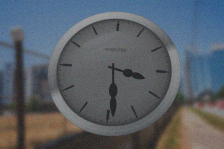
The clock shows 3:29
